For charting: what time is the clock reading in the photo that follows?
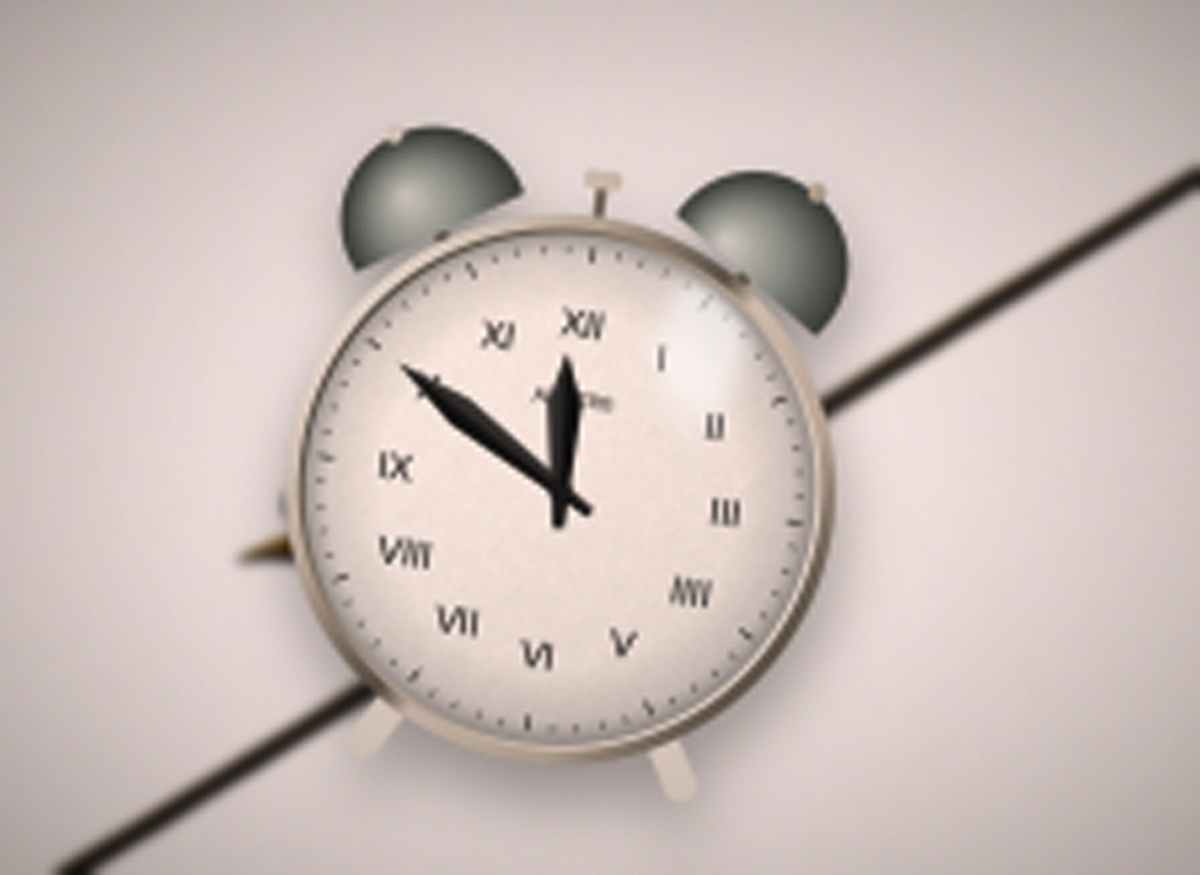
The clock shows 11:50
